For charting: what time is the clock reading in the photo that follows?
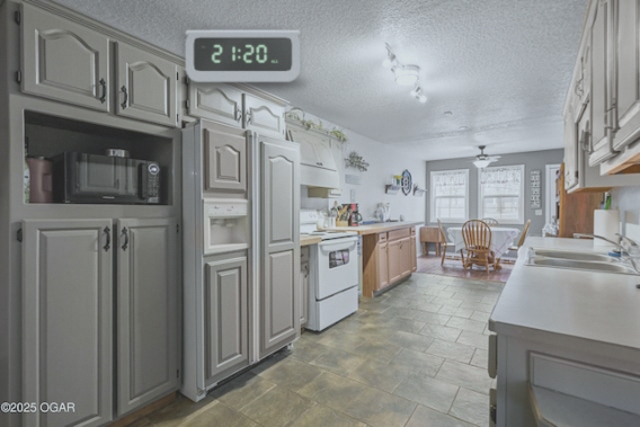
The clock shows 21:20
